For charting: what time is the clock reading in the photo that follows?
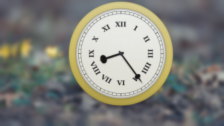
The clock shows 8:24
